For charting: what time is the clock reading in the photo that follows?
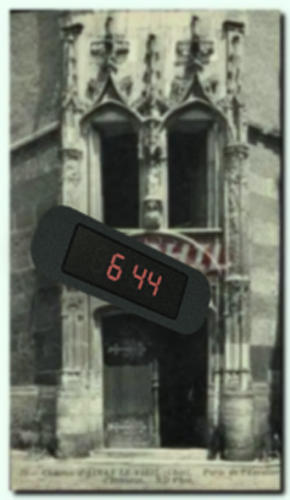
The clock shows 6:44
